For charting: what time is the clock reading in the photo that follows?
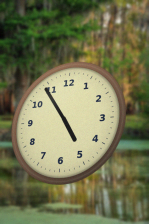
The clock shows 4:54
